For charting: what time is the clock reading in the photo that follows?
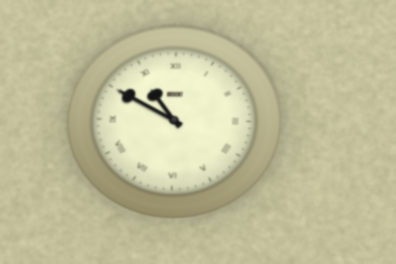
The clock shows 10:50
